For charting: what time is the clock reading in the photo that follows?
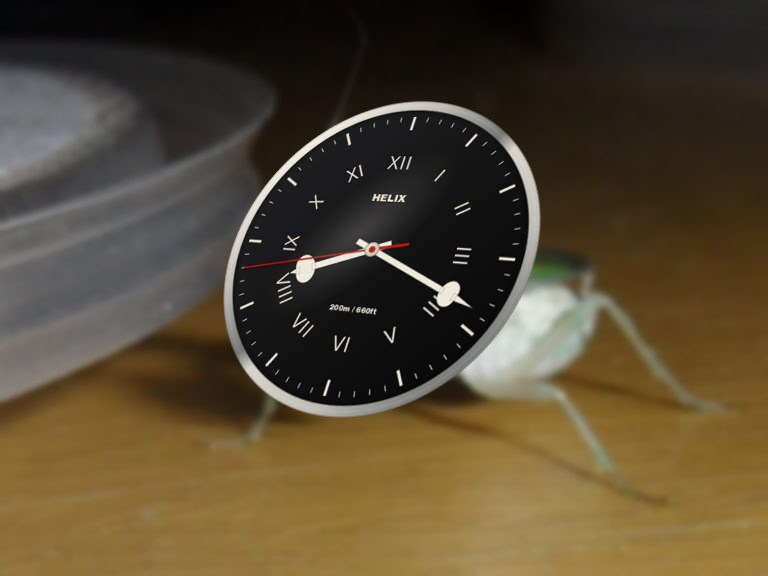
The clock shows 8:18:43
